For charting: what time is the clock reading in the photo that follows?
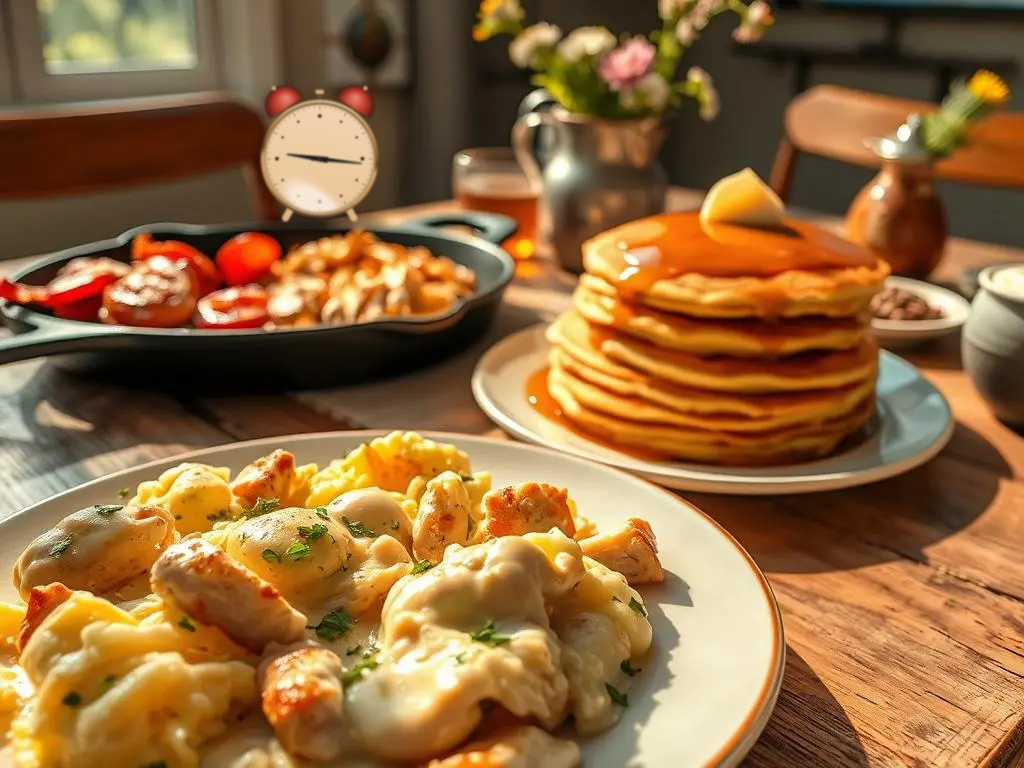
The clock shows 9:16
